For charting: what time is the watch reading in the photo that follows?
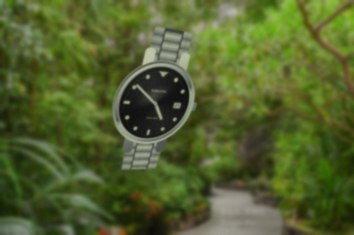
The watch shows 4:51
